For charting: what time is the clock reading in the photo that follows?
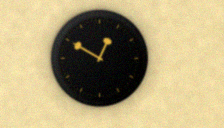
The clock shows 12:50
